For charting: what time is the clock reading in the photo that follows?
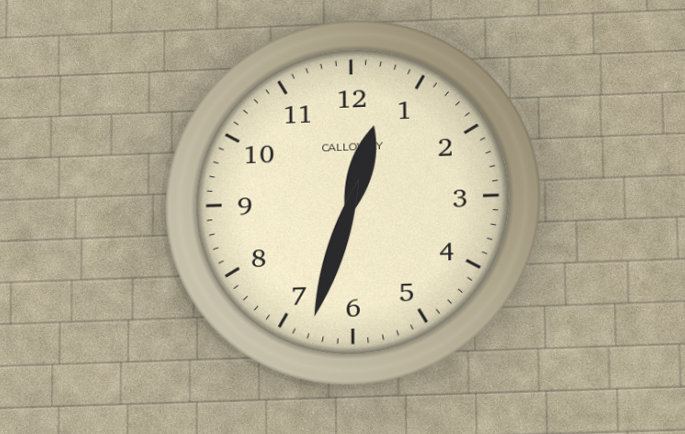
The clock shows 12:33
